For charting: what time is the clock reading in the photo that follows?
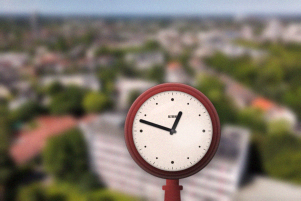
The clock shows 12:48
